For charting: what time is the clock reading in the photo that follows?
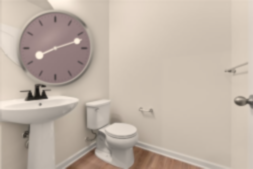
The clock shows 8:12
